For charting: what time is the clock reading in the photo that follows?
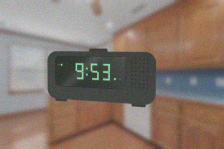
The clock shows 9:53
